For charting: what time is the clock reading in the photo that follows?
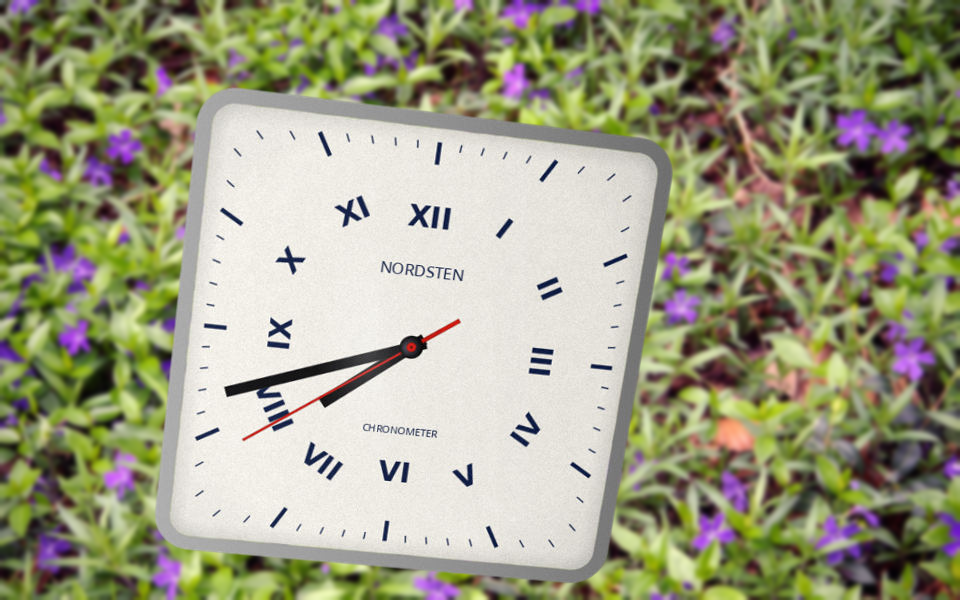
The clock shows 7:41:39
